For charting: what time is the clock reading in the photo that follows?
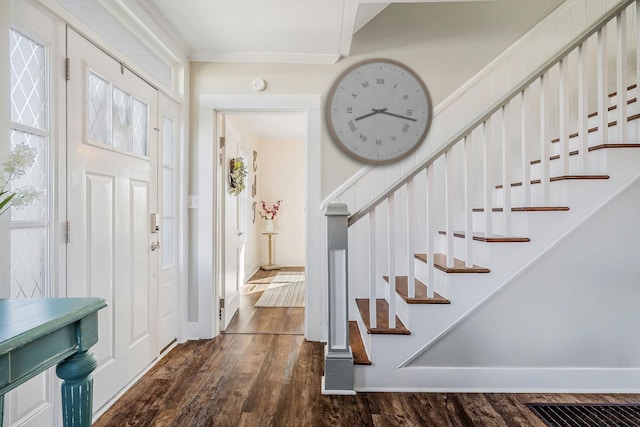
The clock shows 8:17
